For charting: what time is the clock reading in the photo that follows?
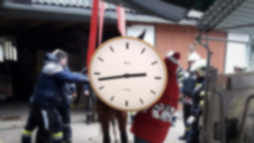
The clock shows 2:43
